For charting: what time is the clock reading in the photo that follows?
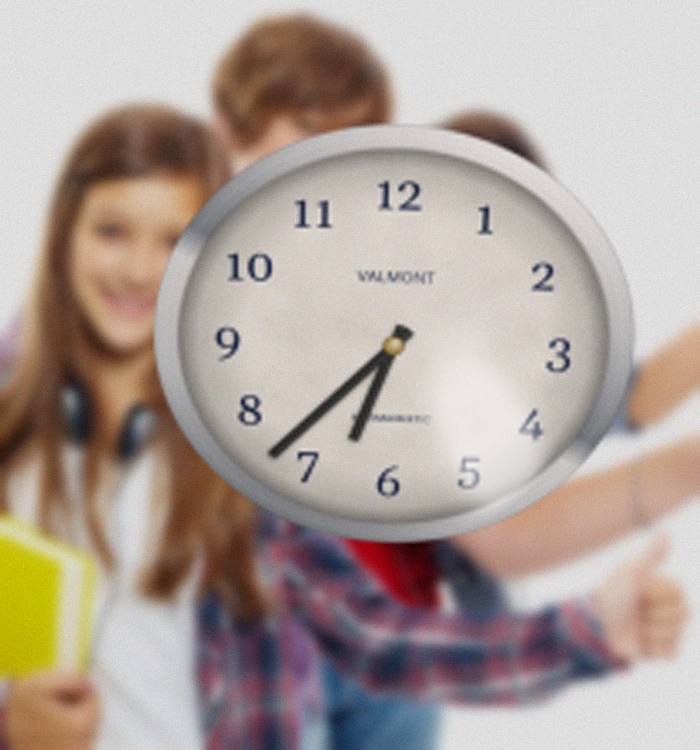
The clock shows 6:37
